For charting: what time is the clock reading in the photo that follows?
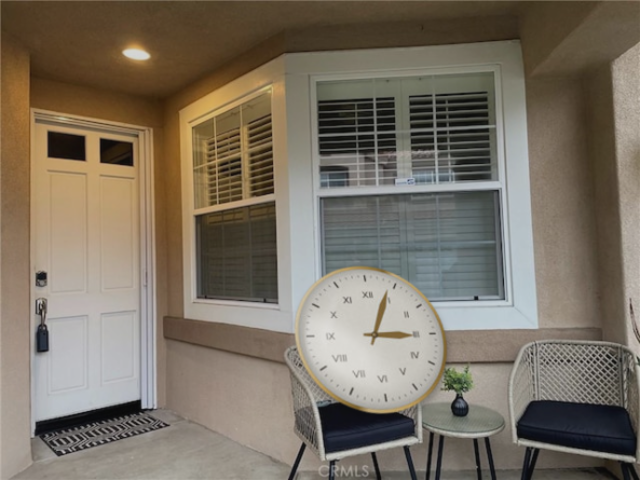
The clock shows 3:04
